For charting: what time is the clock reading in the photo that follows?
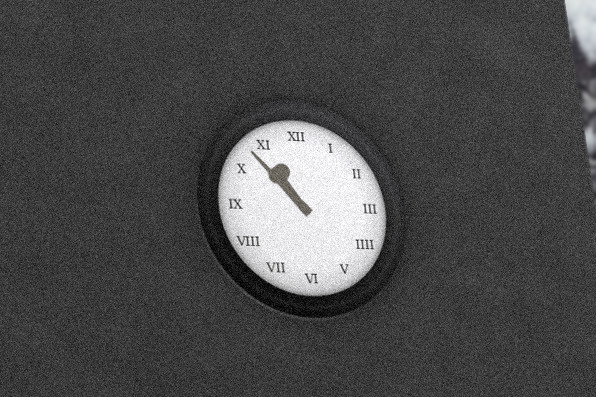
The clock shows 10:53
